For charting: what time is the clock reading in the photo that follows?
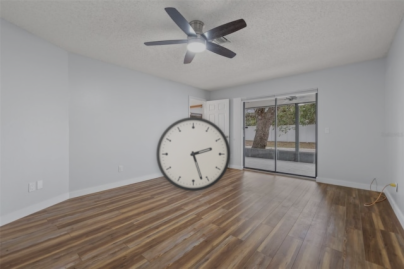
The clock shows 2:27
